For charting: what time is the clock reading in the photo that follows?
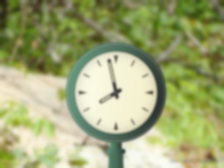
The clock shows 7:58
